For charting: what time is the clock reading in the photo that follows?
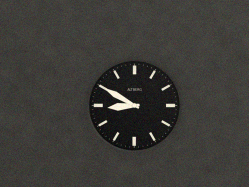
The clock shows 8:50
